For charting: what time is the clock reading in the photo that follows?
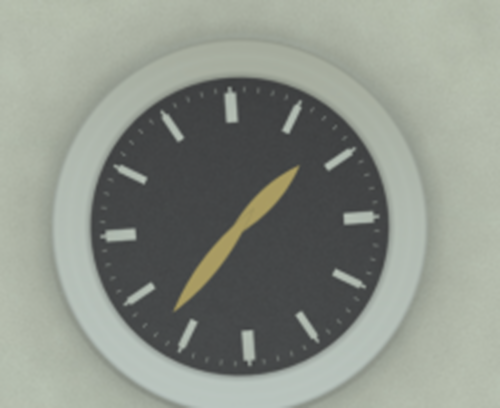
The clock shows 1:37
